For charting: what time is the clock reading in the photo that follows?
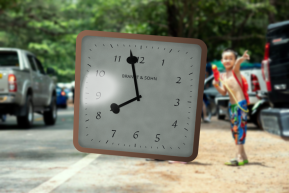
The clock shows 7:58
